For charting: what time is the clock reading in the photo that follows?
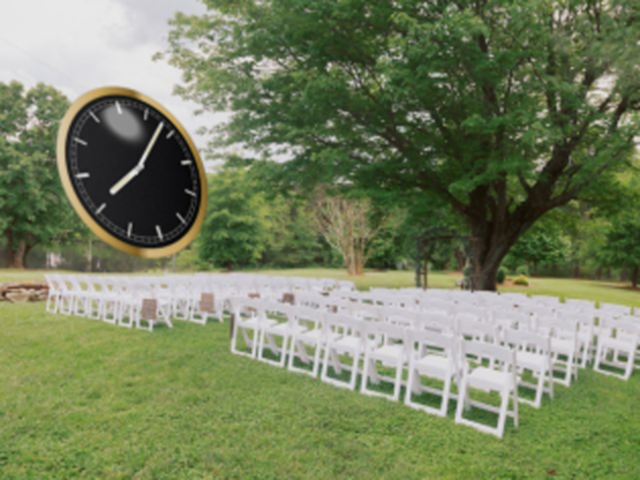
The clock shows 8:08
